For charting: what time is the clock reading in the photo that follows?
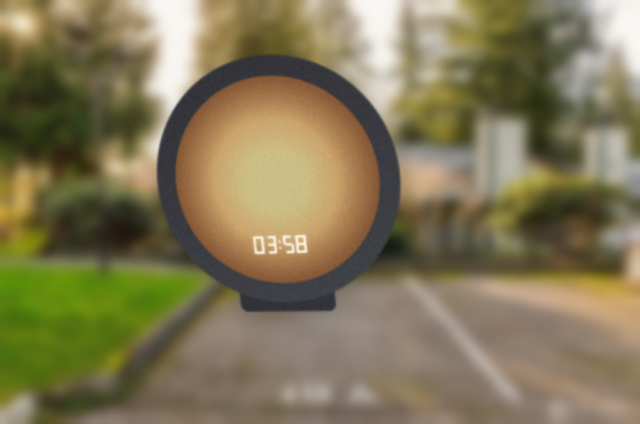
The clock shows 3:58
